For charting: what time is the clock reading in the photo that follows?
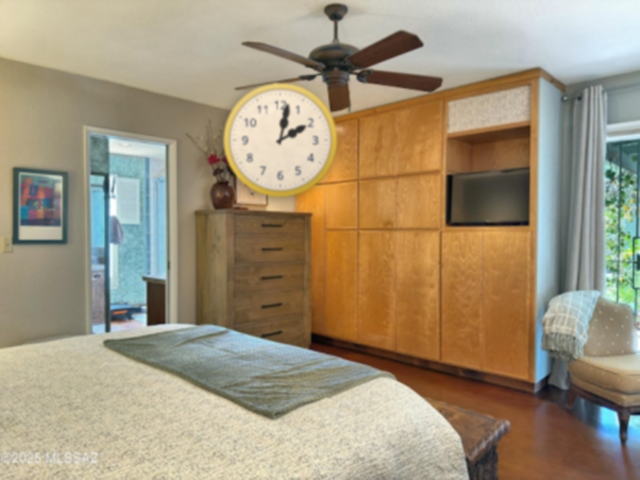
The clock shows 2:02
